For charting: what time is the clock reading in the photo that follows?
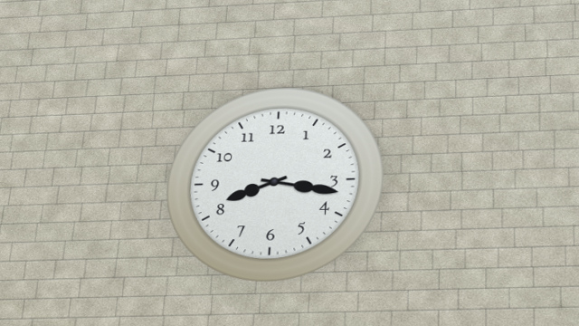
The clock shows 8:17
